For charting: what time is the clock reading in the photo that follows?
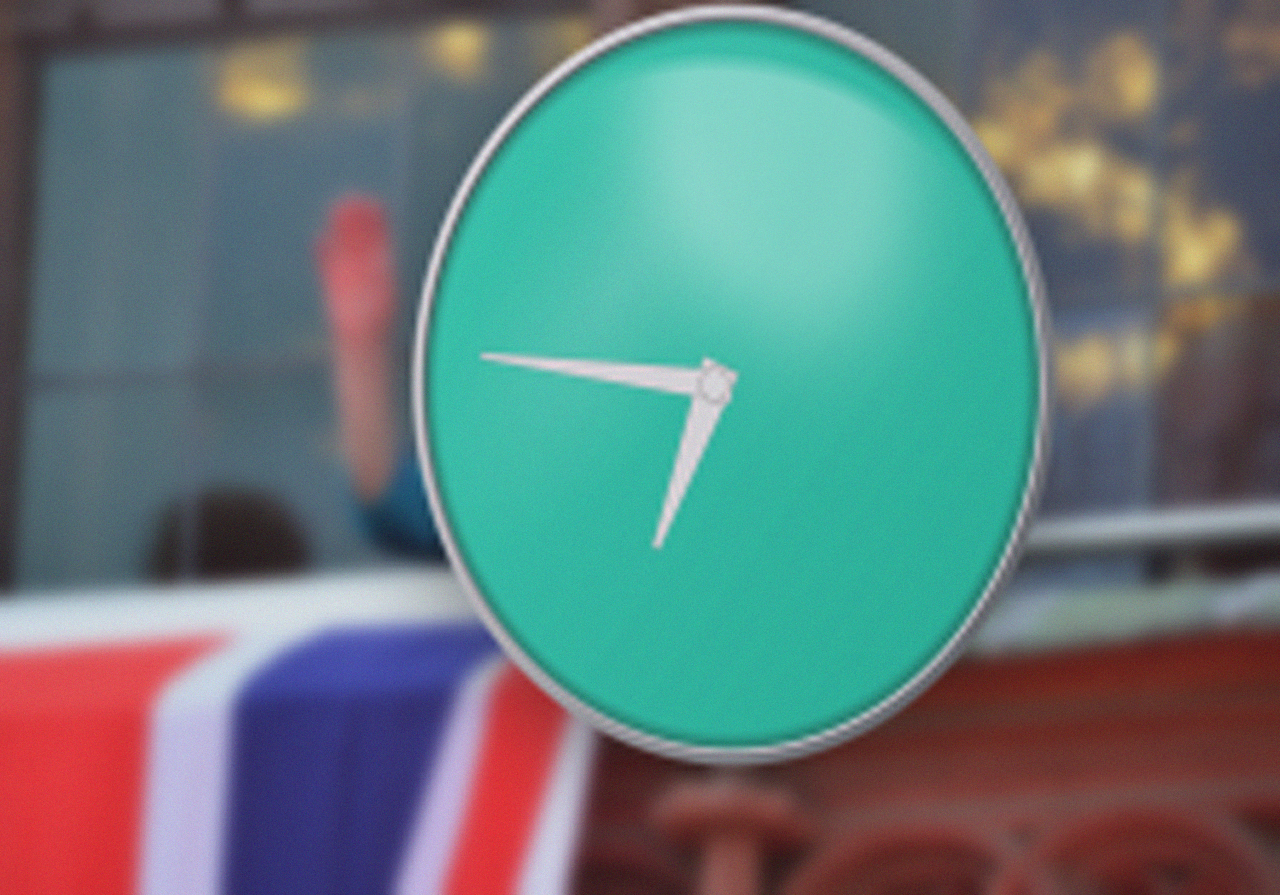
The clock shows 6:46
